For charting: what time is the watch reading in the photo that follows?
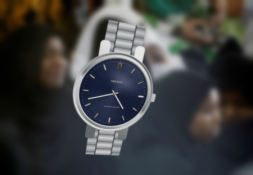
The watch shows 4:42
